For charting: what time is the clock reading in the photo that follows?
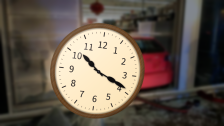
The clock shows 10:19
